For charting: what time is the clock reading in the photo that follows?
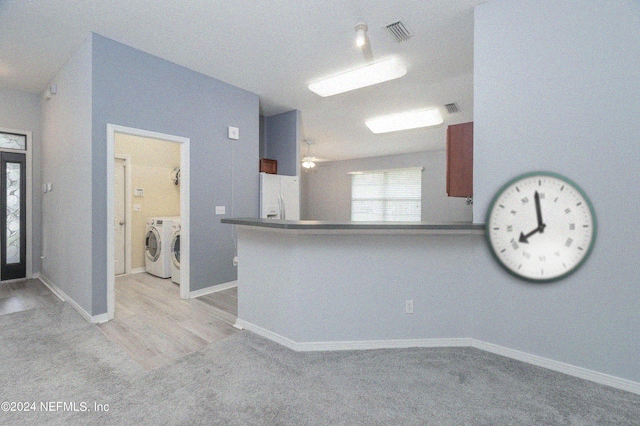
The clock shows 7:59
